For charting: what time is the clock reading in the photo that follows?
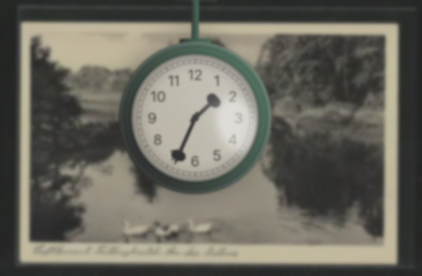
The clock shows 1:34
